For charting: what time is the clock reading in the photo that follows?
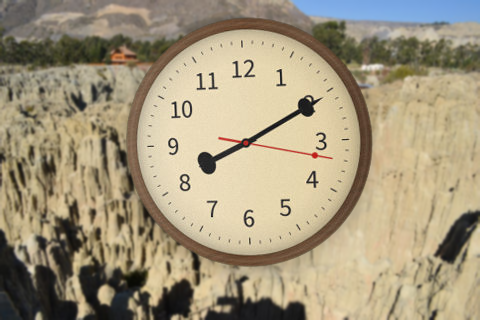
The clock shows 8:10:17
